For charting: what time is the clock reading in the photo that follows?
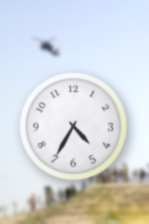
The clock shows 4:35
